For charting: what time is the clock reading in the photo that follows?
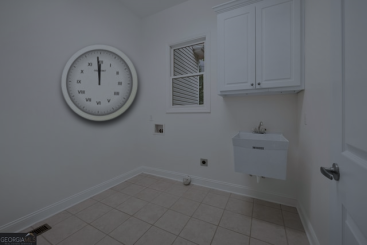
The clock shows 11:59
